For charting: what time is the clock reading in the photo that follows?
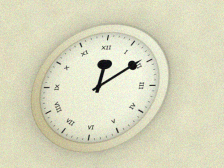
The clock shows 12:09
